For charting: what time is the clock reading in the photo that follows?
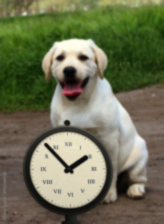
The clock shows 1:53
